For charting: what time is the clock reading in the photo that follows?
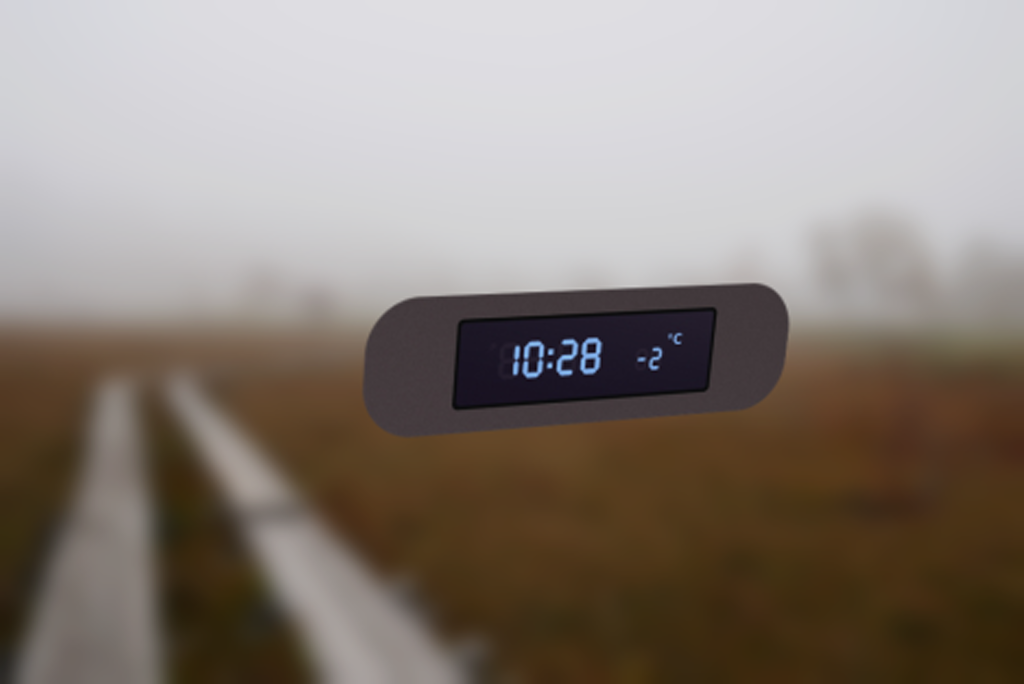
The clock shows 10:28
